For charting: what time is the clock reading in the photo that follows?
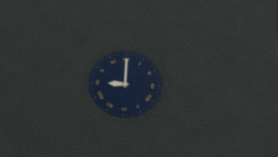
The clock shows 9:00
